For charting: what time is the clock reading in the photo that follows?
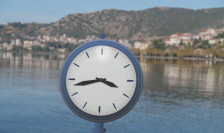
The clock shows 3:43
